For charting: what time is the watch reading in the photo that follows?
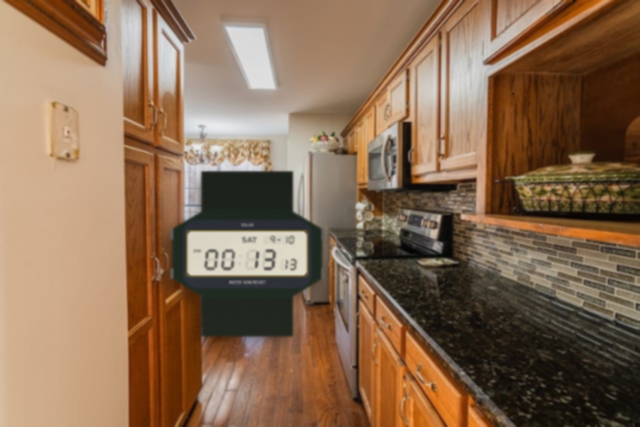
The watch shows 0:13
